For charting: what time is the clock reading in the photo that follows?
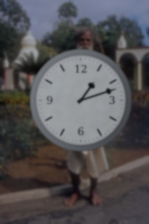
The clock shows 1:12
